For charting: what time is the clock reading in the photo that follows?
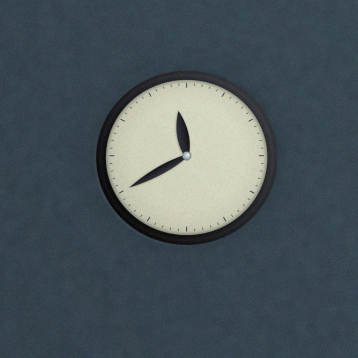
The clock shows 11:40
